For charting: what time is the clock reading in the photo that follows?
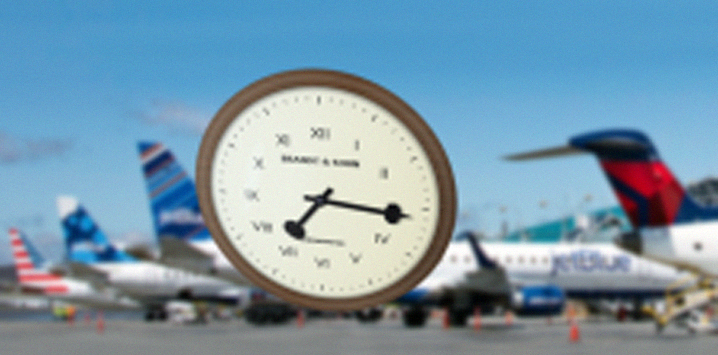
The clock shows 7:16
